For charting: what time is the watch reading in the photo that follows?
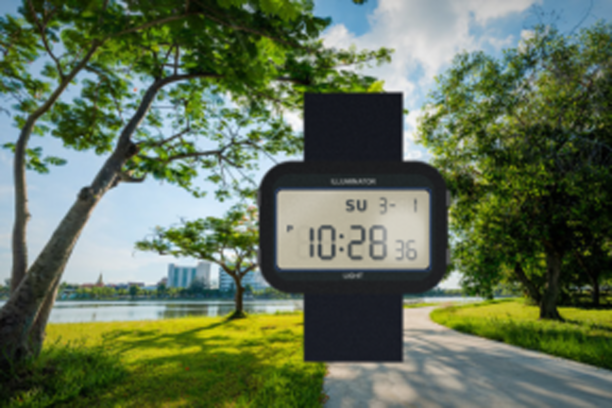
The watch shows 10:28:36
